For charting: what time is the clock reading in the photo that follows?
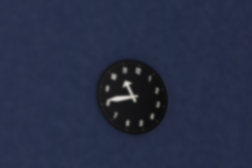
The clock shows 10:41
